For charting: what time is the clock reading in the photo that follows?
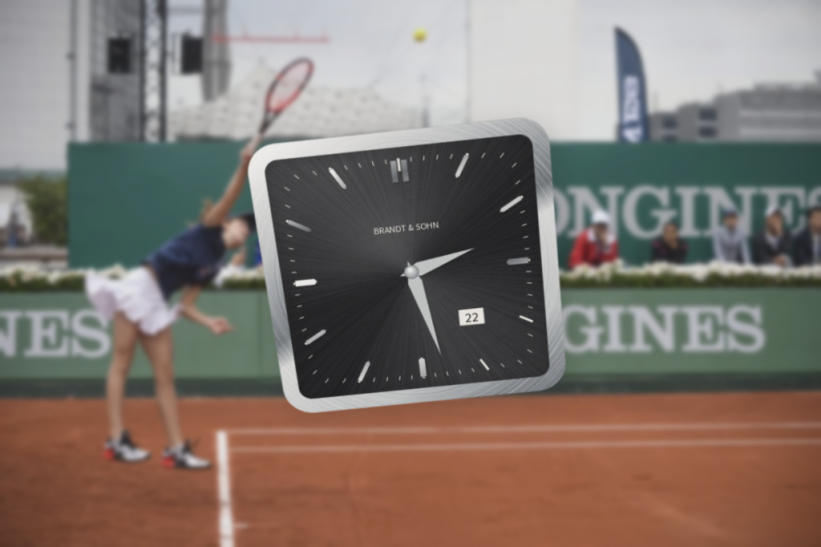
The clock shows 2:28
